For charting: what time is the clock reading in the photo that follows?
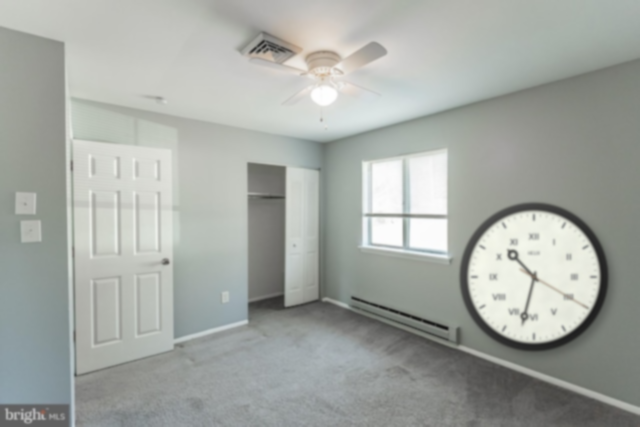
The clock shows 10:32:20
